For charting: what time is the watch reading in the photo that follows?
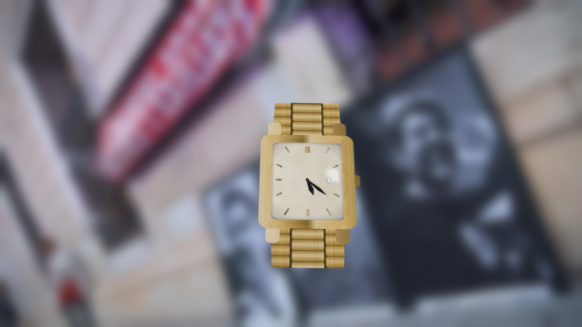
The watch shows 5:22
